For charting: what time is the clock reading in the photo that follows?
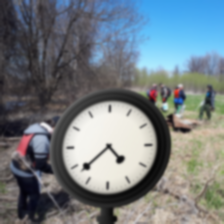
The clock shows 4:38
